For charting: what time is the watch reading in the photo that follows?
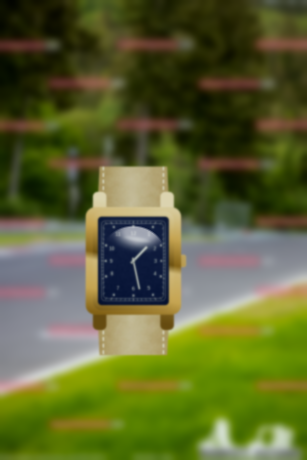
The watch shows 1:28
